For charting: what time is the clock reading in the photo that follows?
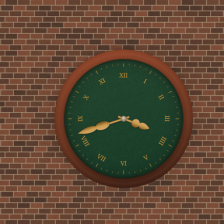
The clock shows 3:42
